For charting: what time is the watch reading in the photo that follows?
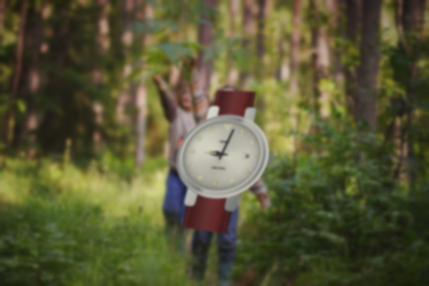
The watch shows 9:02
